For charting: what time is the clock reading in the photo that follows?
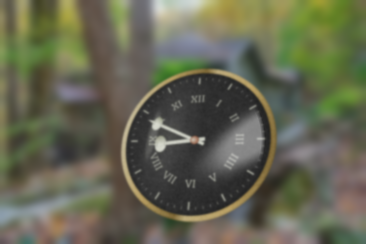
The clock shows 8:49
